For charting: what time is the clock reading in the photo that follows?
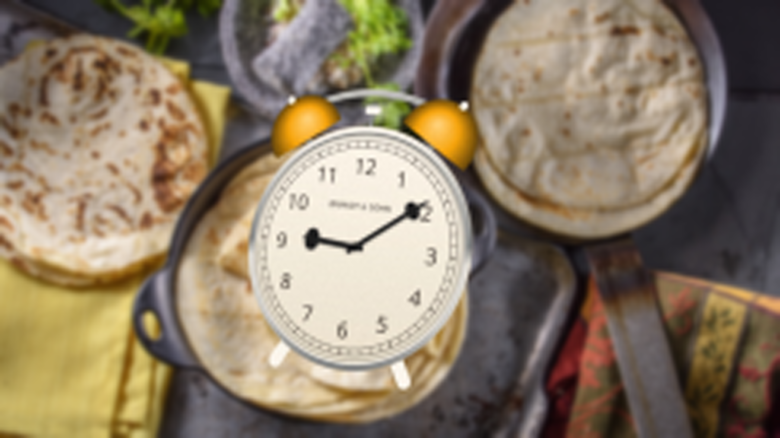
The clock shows 9:09
